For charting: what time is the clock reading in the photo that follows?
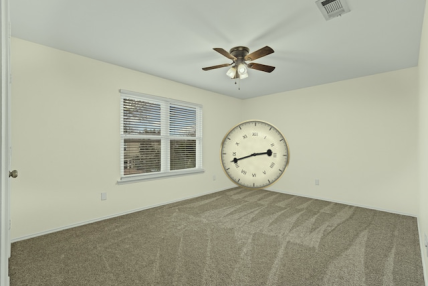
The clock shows 2:42
